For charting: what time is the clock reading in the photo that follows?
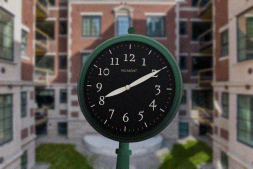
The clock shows 8:10
